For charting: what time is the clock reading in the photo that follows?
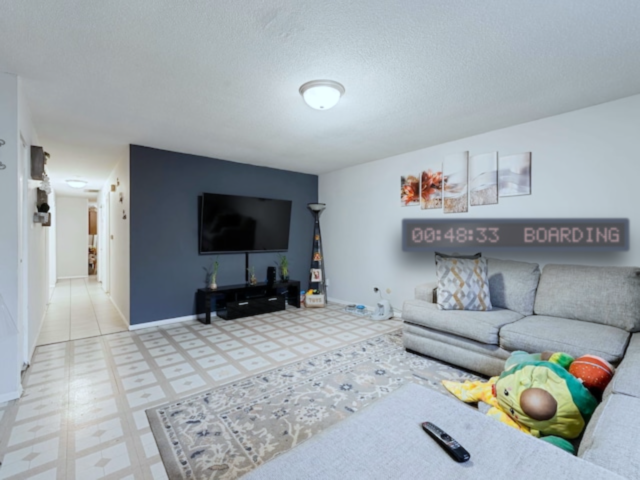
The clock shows 0:48:33
